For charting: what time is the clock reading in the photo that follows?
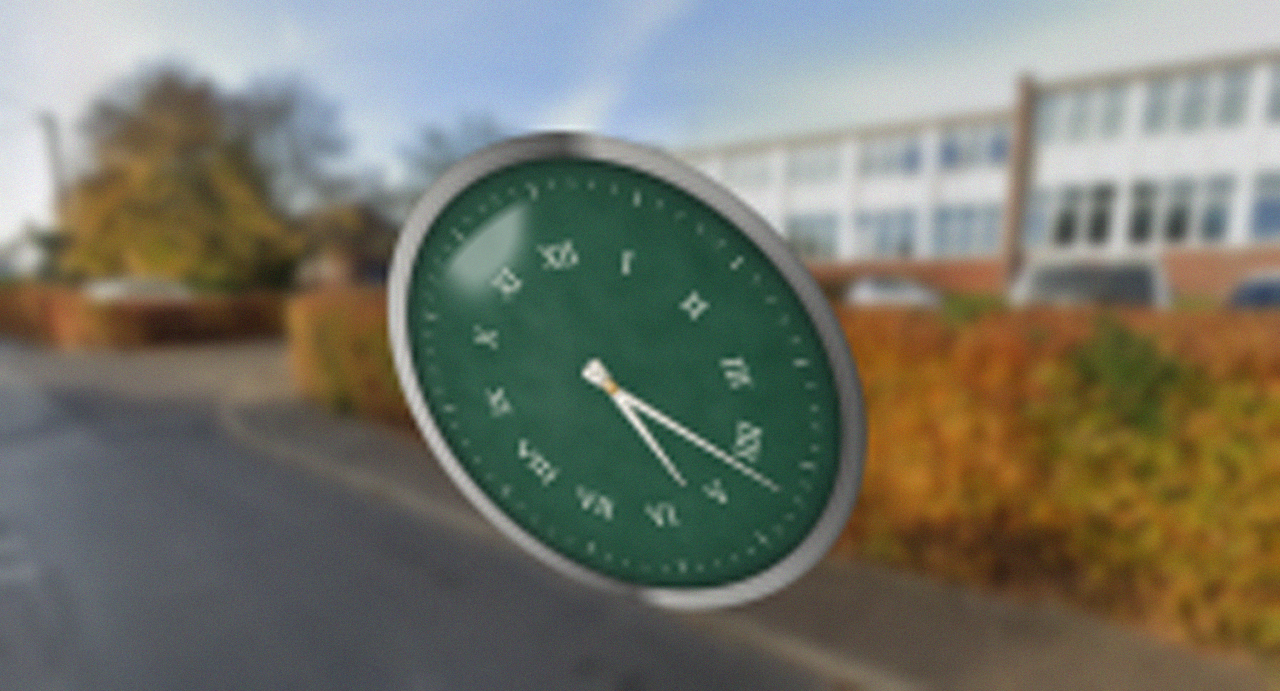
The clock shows 5:22
